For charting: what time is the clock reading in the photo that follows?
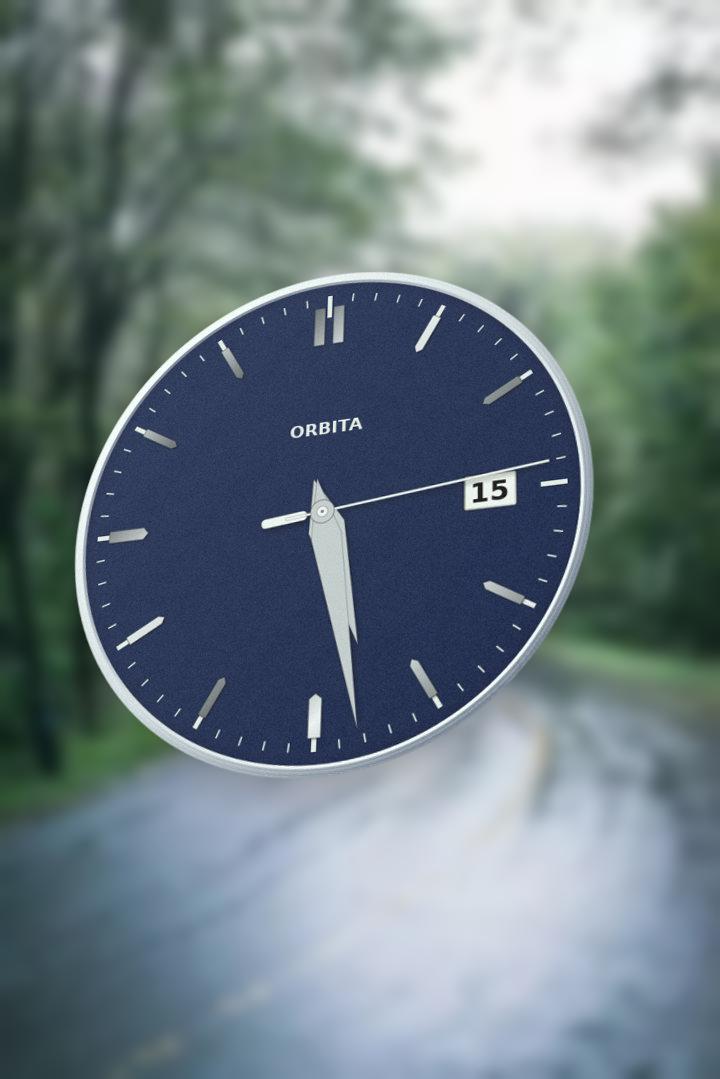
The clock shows 5:28:14
